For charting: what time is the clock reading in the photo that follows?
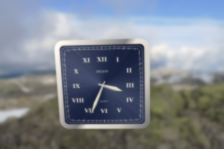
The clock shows 3:34
